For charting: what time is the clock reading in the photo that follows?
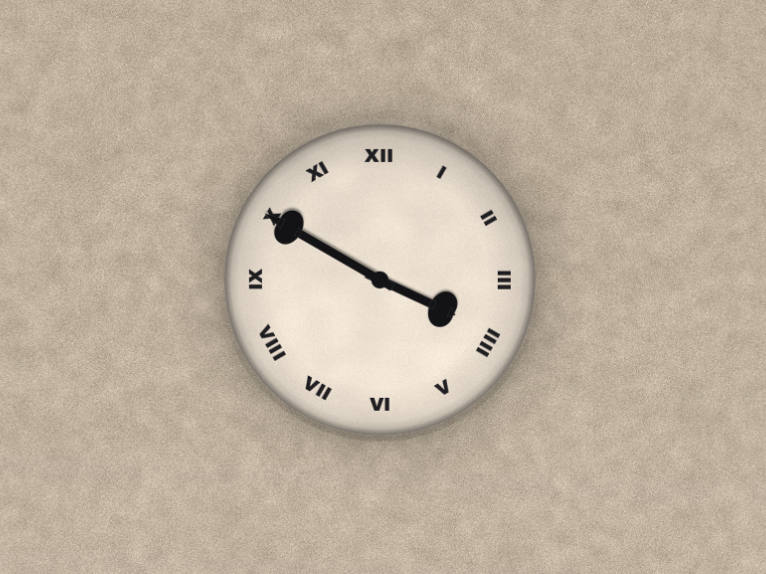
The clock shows 3:50
